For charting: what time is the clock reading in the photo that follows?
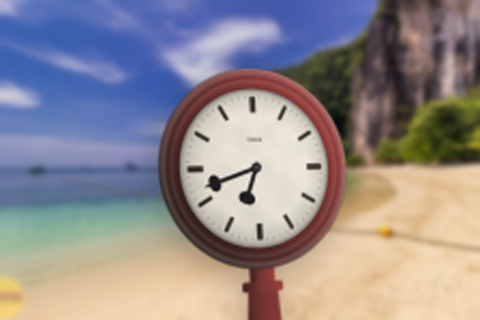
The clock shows 6:42
